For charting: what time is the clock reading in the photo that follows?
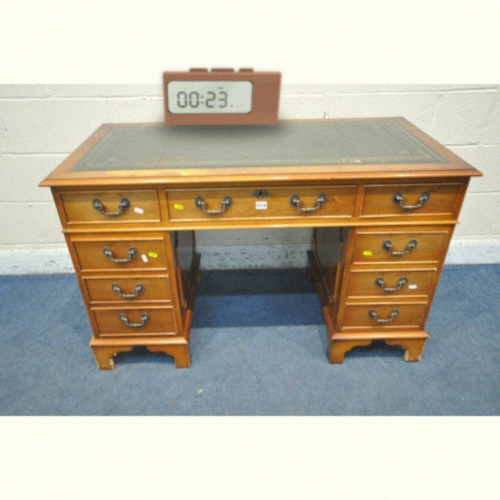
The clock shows 0:23
